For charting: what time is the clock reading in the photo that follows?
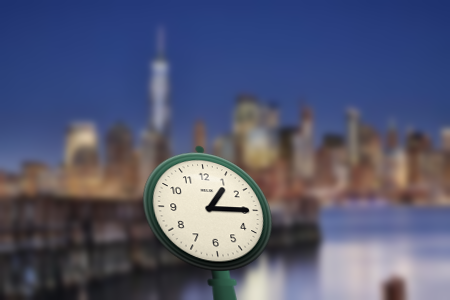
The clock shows 1:15
